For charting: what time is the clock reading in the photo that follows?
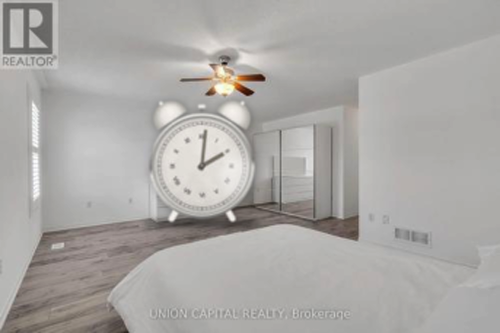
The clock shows 2:01
